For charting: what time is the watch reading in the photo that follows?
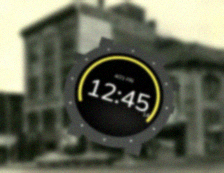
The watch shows 12:45
